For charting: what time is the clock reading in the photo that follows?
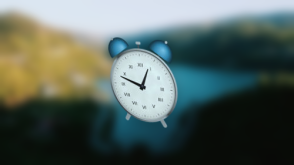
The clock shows 12:48
